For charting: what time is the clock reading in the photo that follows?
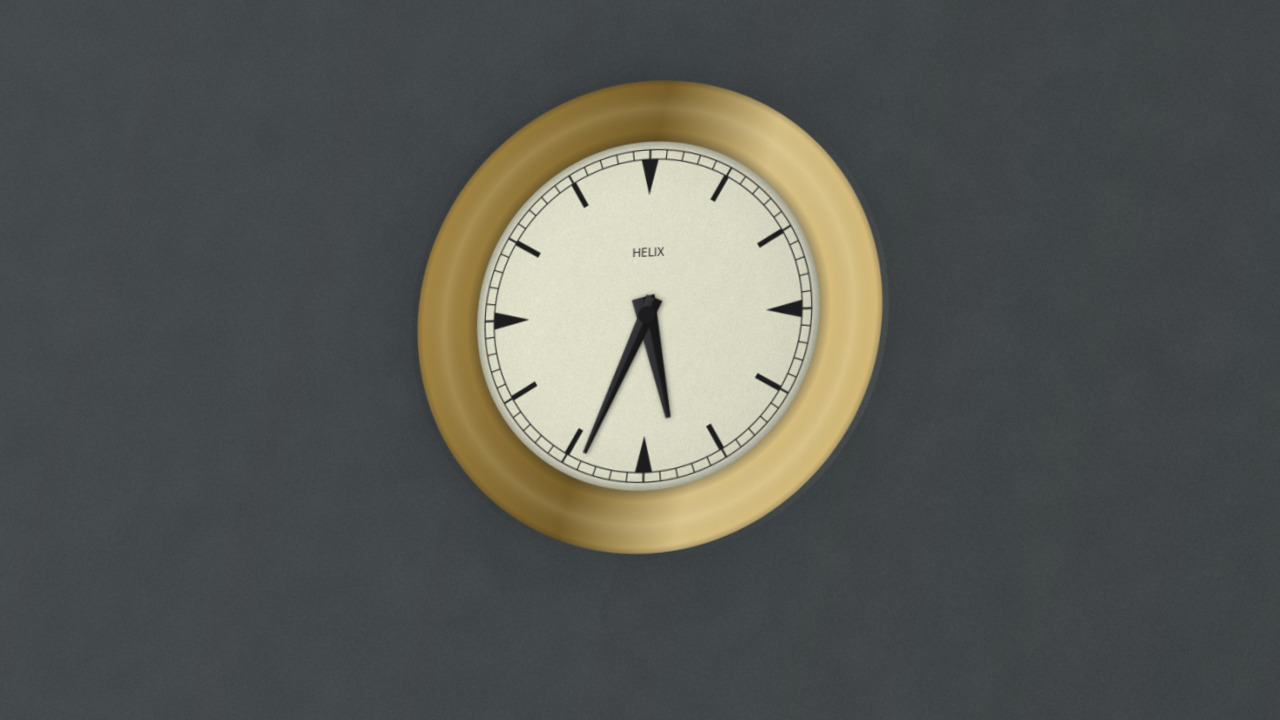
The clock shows 5:34
